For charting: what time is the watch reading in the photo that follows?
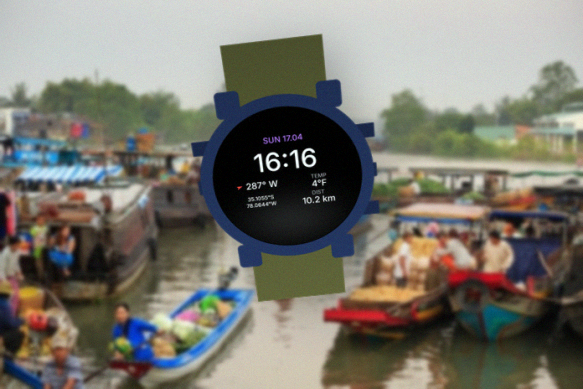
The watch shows 16:16
